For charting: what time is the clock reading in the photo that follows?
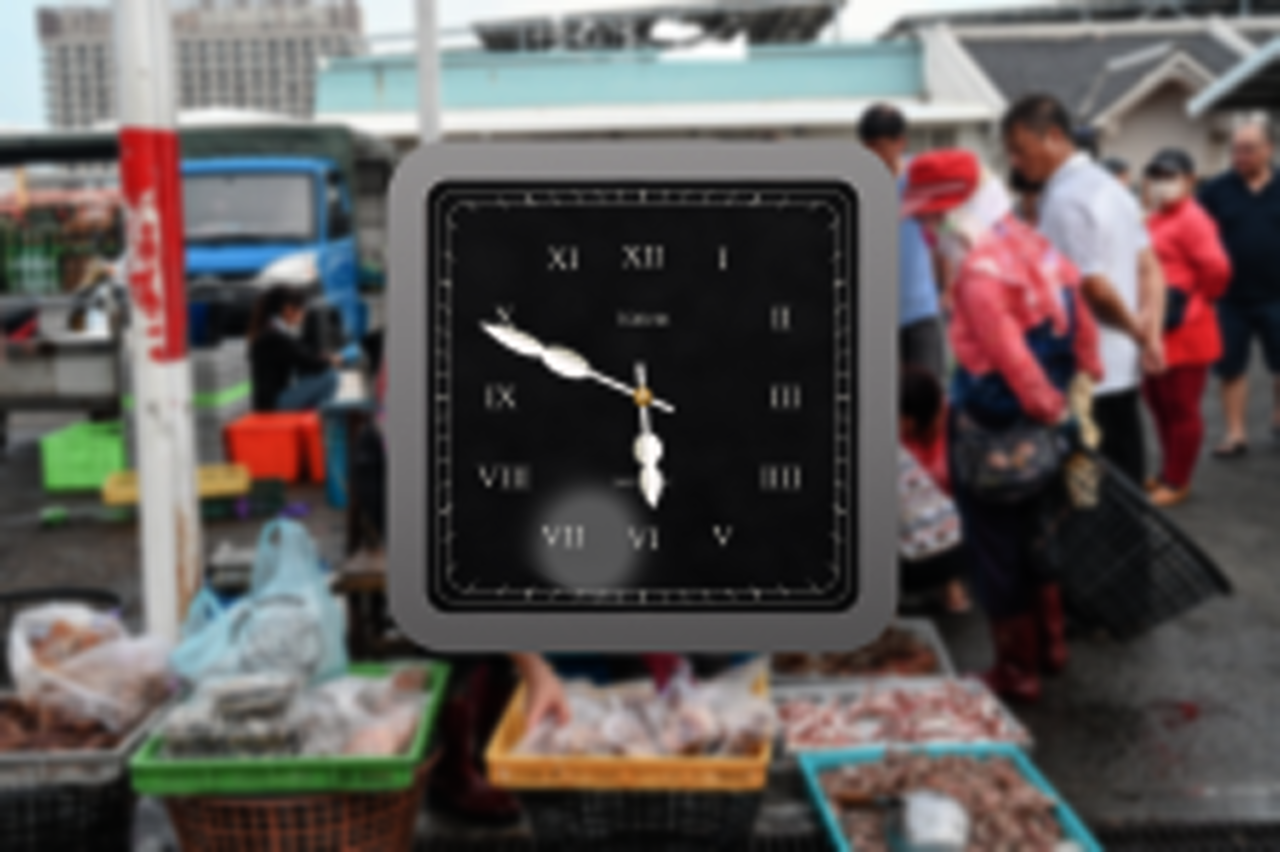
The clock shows 5:49
